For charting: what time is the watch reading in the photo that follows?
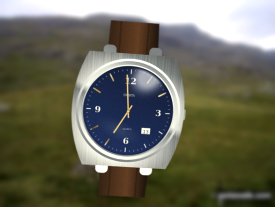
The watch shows 6:59
